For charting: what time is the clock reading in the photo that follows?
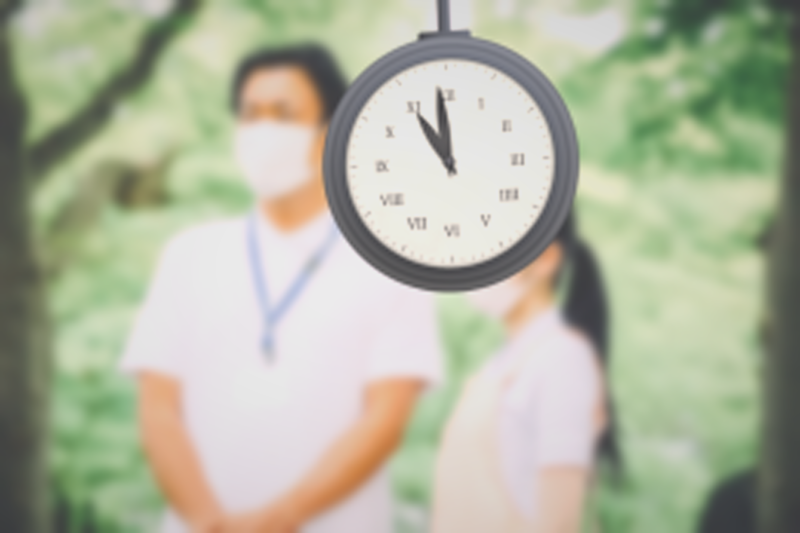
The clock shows 10:59
